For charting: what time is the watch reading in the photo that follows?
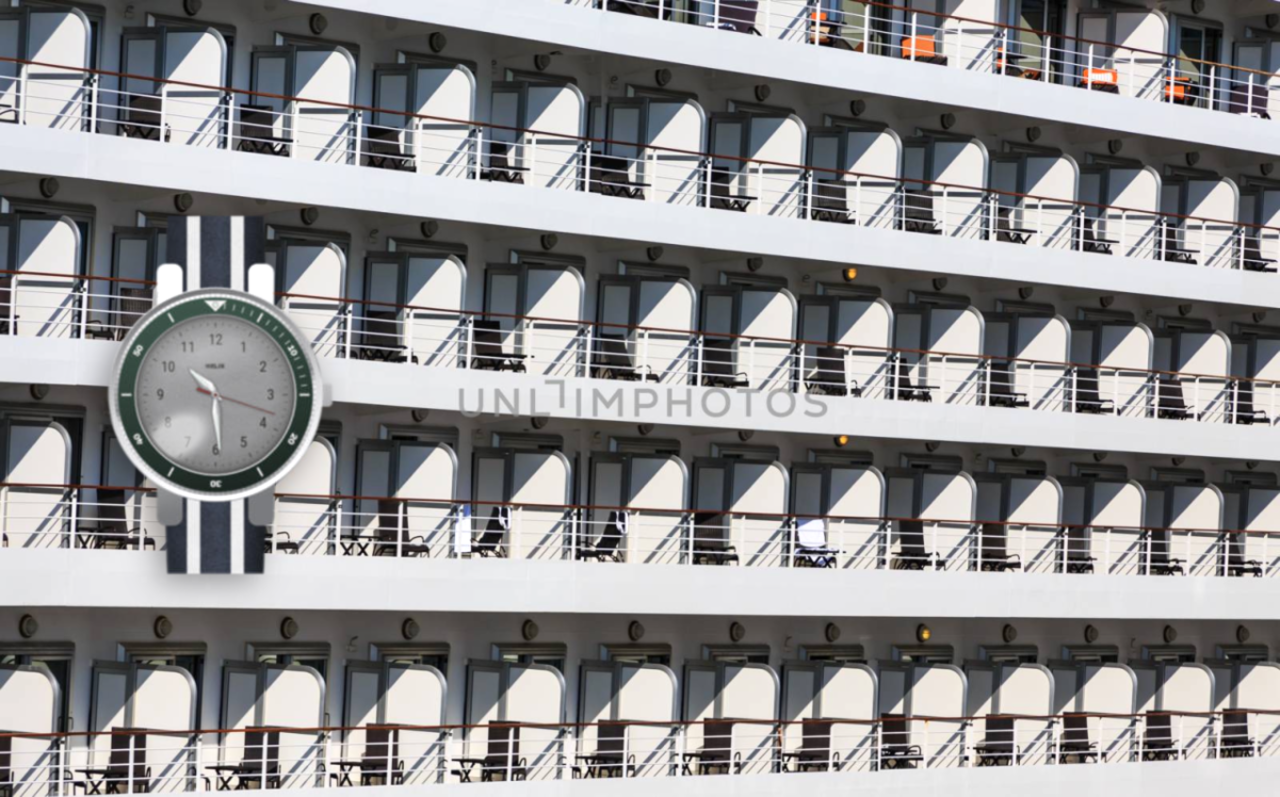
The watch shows 10:29:18
